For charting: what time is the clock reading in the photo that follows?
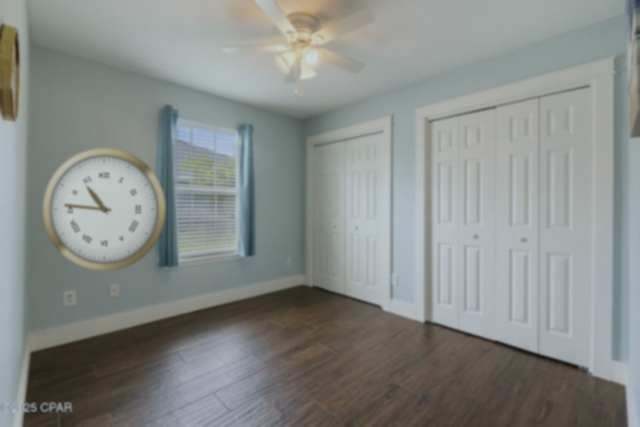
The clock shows 10:46
